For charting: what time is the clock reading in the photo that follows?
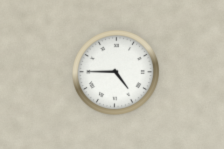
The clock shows 4:45
